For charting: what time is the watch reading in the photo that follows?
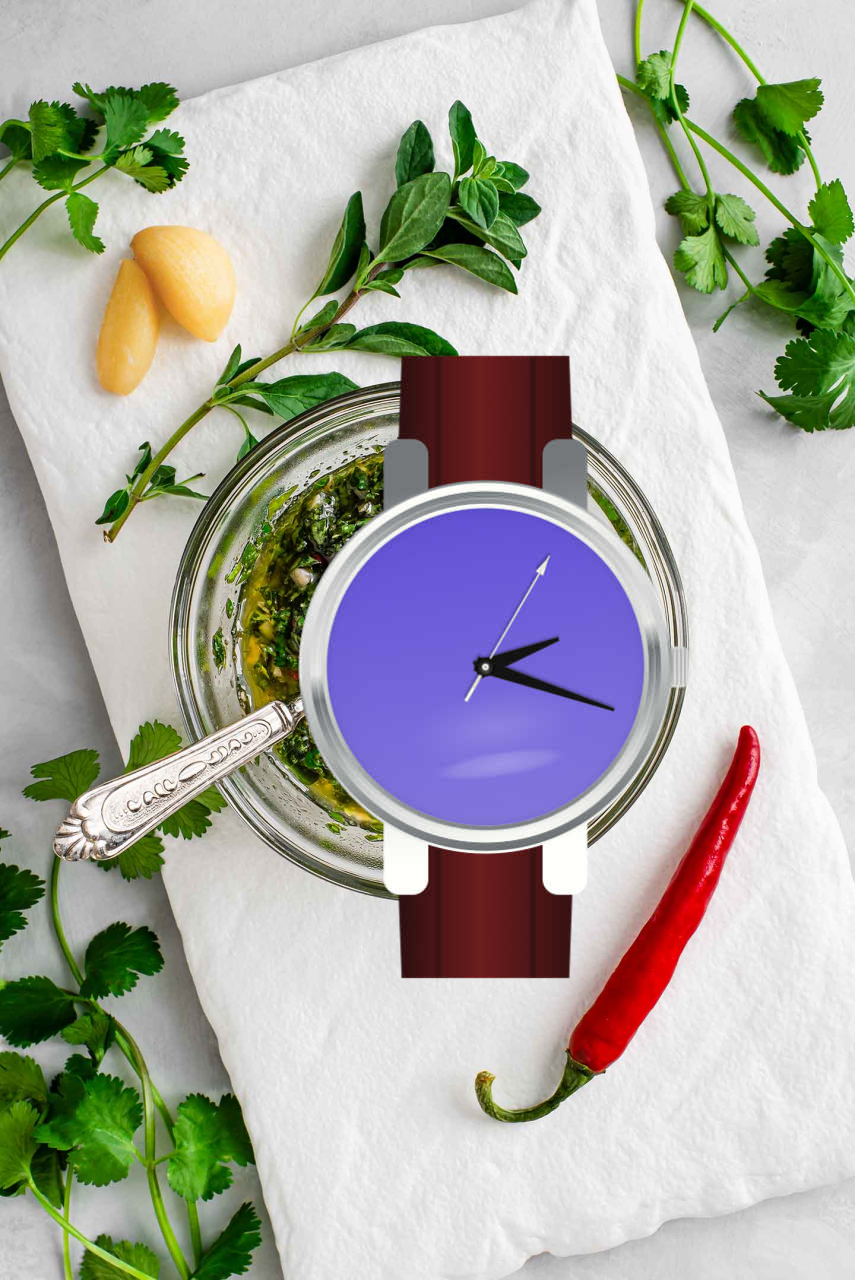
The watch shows 2:18:05
